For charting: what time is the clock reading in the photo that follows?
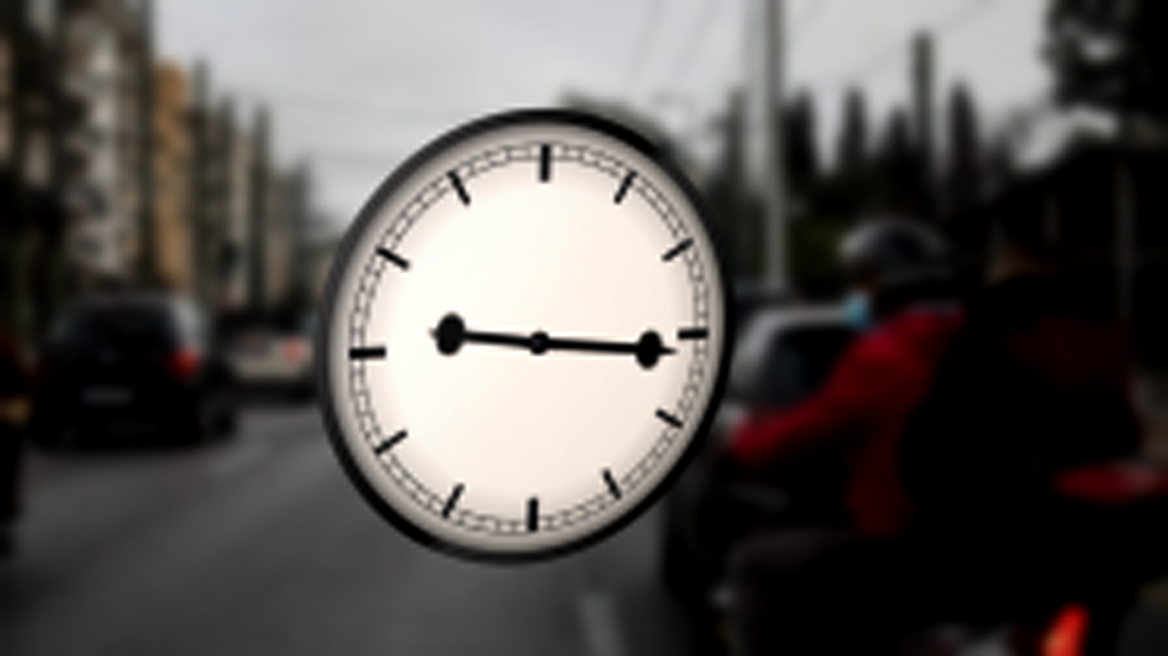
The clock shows 9:16
